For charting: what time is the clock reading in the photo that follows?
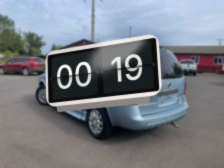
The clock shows 0:19
